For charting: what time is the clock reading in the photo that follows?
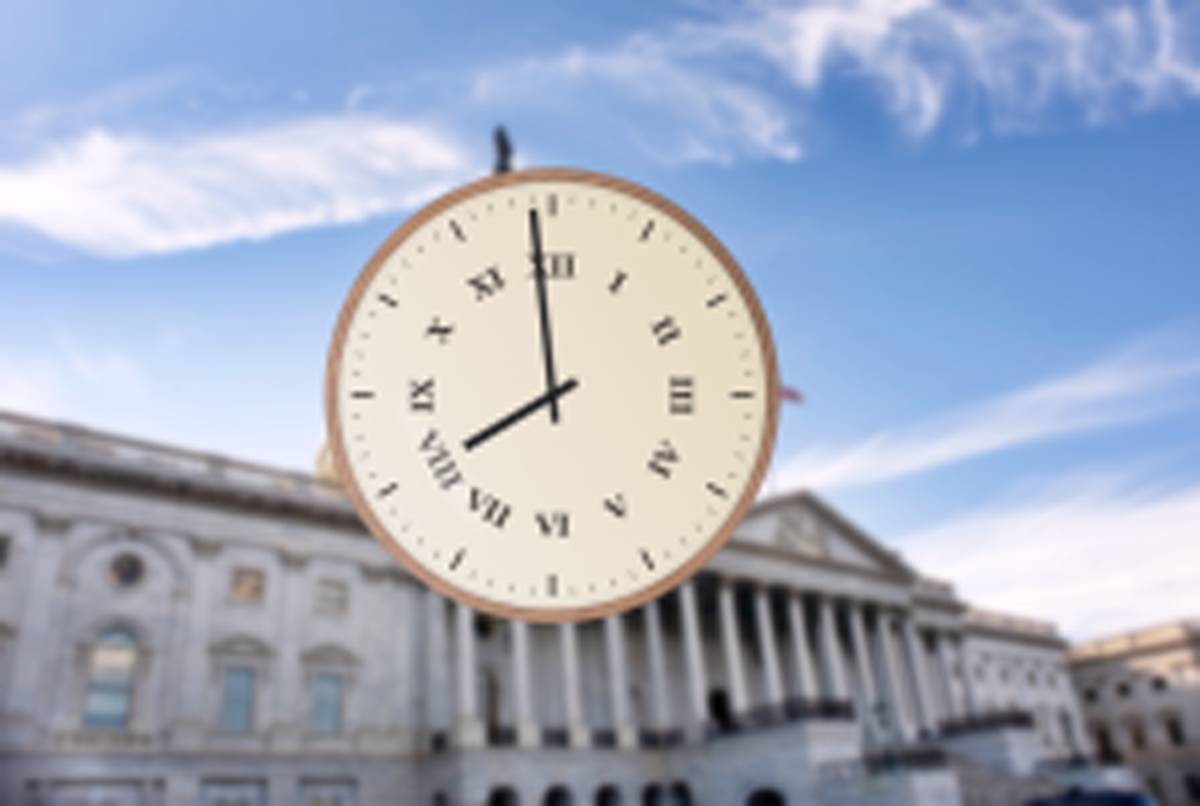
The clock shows 7:59
